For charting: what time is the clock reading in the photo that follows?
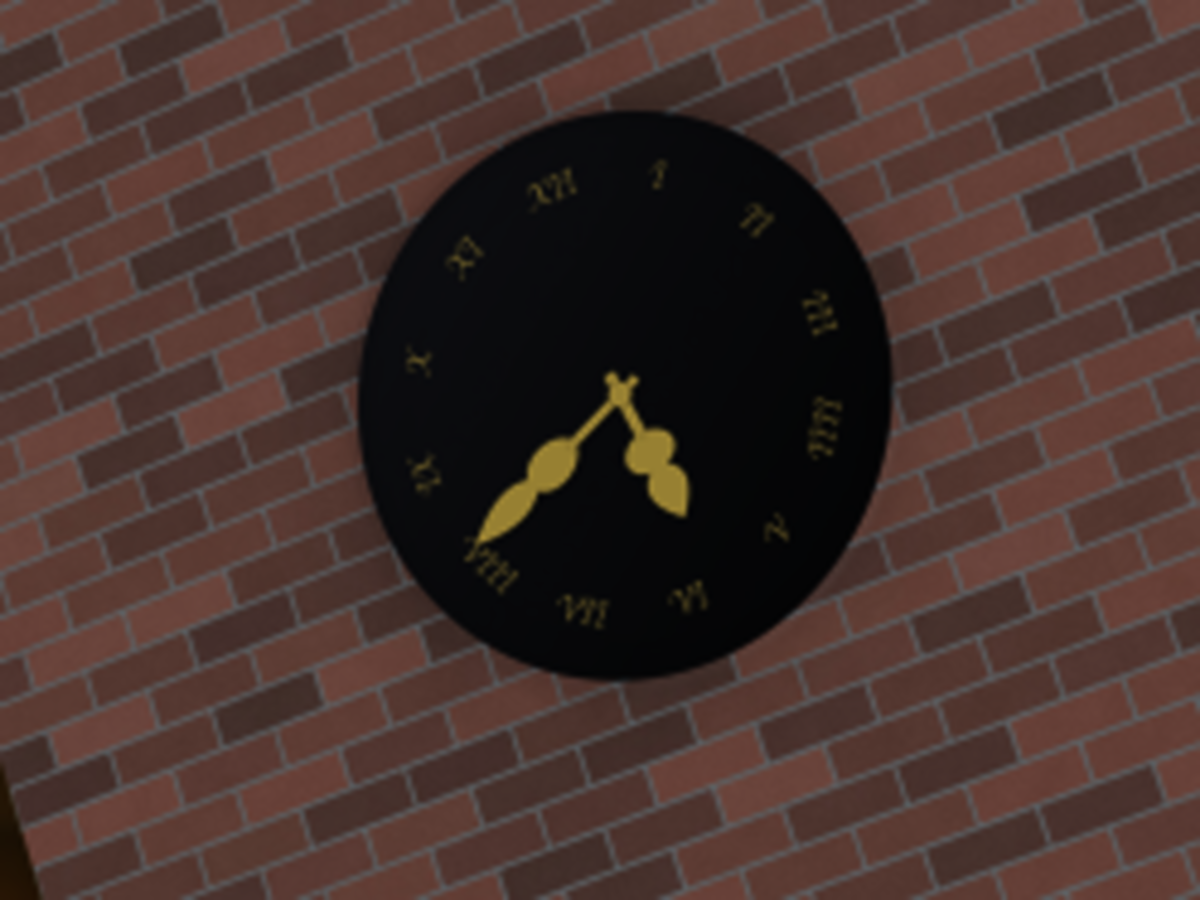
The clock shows 5:41
